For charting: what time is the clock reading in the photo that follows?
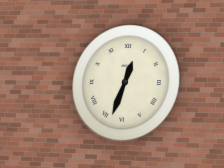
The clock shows 12:33
